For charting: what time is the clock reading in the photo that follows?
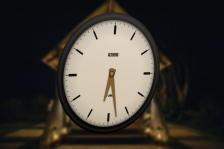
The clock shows 6:28
